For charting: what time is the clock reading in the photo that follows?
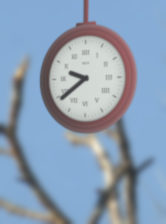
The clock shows 9:39
